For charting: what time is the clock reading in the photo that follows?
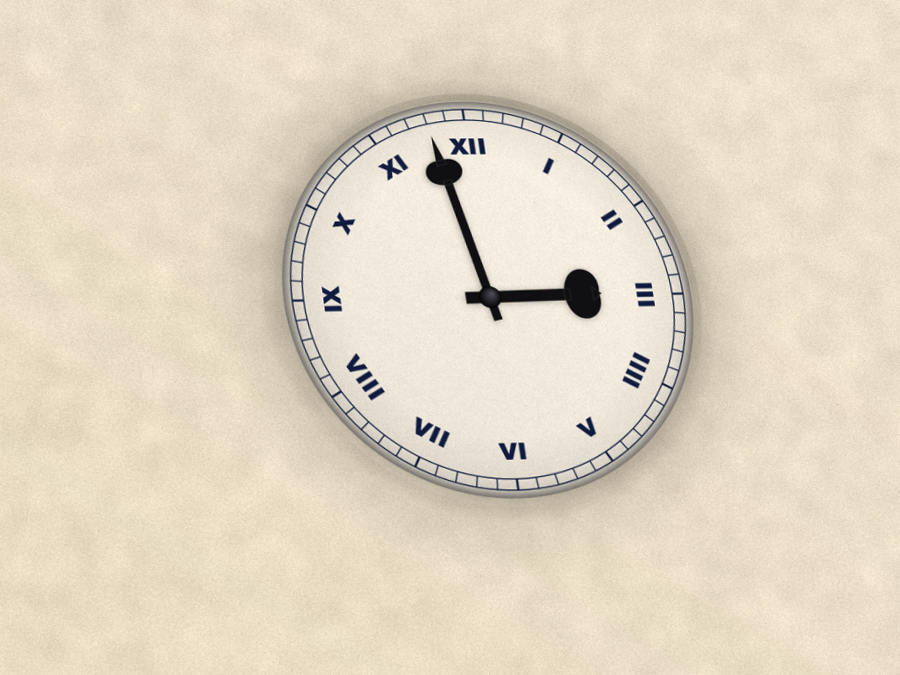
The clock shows 2:58
